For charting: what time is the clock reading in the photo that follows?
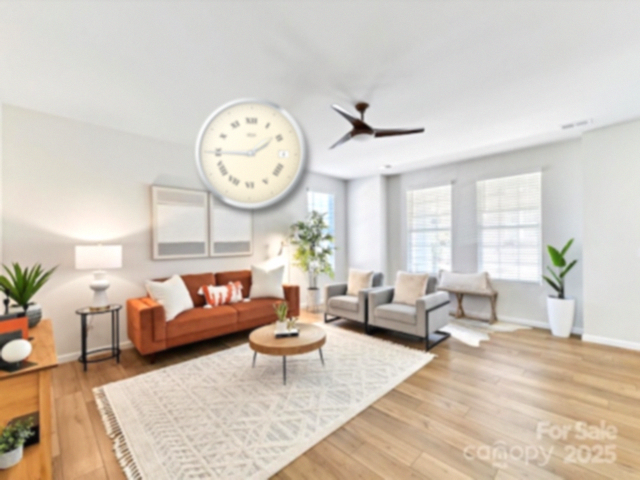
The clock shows 1:45
